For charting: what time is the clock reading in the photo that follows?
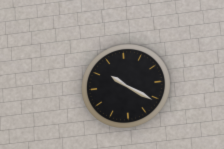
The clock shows 10:21
